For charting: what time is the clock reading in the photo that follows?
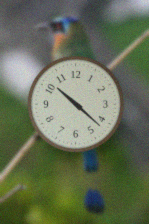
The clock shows 10:22
